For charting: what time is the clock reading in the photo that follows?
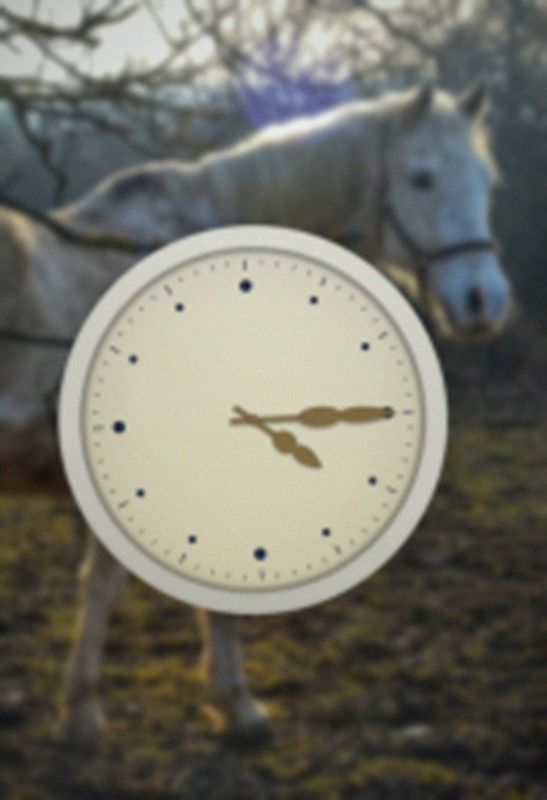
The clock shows 4:15
